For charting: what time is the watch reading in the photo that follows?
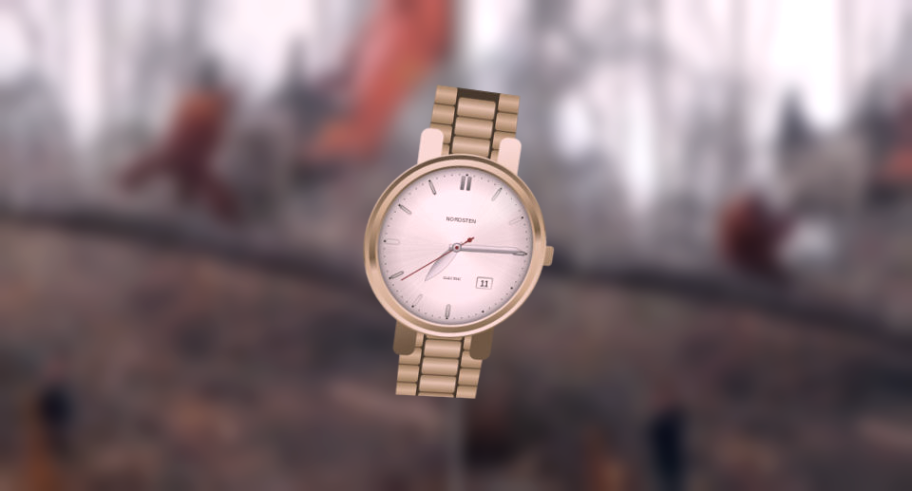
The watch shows 7:14:39
